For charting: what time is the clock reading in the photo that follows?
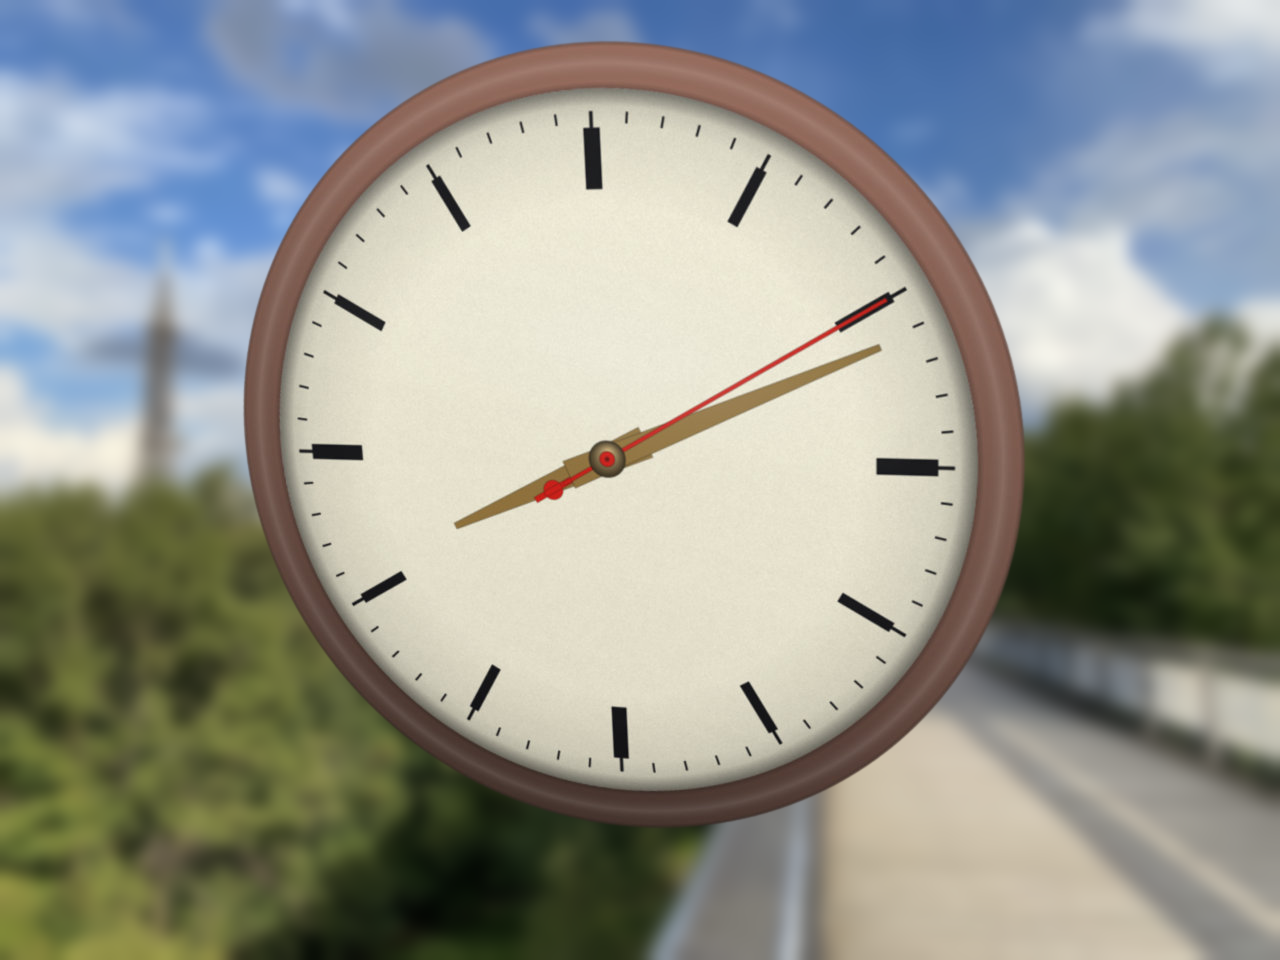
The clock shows 8:11:10
